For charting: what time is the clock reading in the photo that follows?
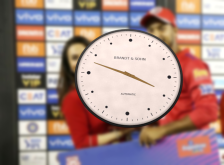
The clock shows 3:48
